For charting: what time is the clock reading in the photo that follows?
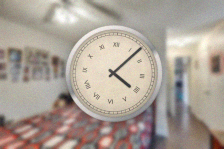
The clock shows 4:07
